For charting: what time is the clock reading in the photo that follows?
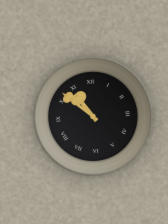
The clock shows 10:52
